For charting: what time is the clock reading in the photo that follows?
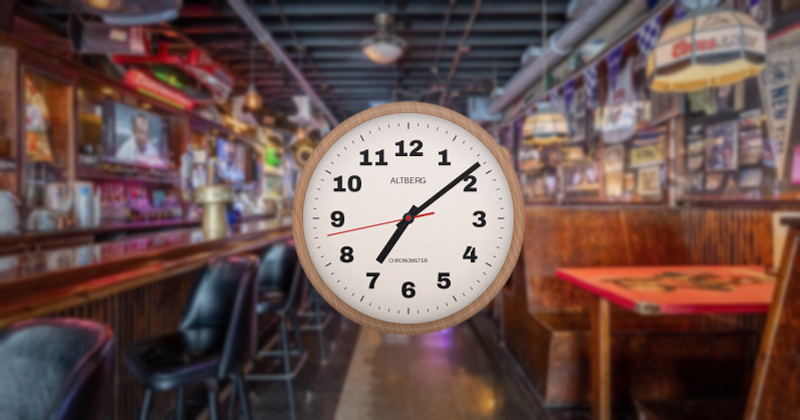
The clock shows 7:08:43
